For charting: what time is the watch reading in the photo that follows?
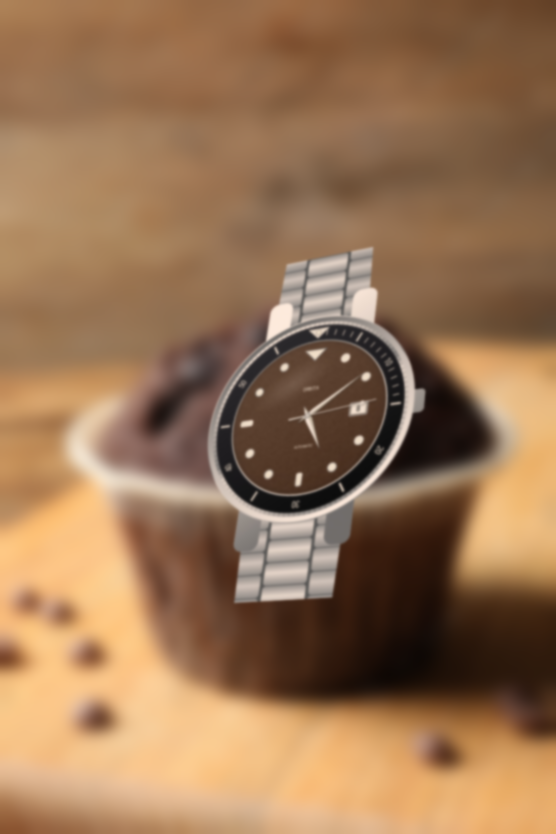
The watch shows 5:09:14
